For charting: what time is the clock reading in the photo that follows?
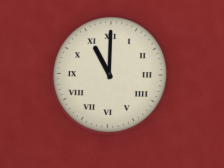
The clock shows 11:00
